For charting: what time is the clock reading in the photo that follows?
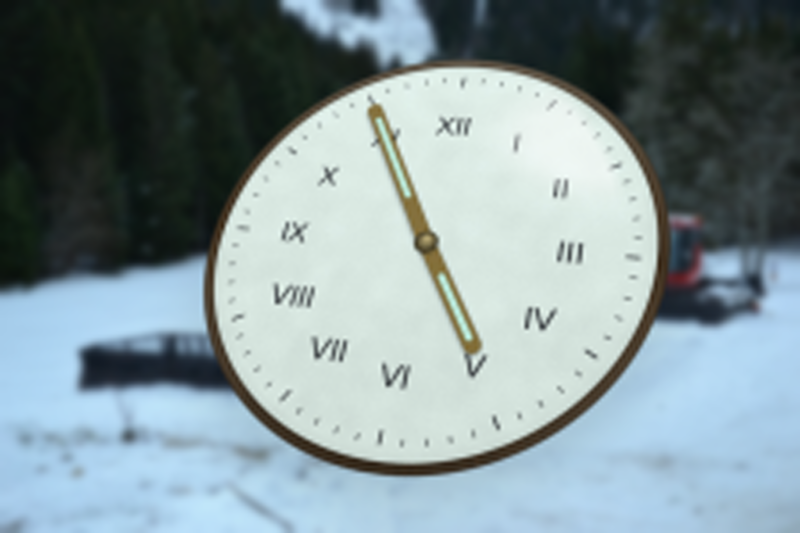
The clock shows 4:55
